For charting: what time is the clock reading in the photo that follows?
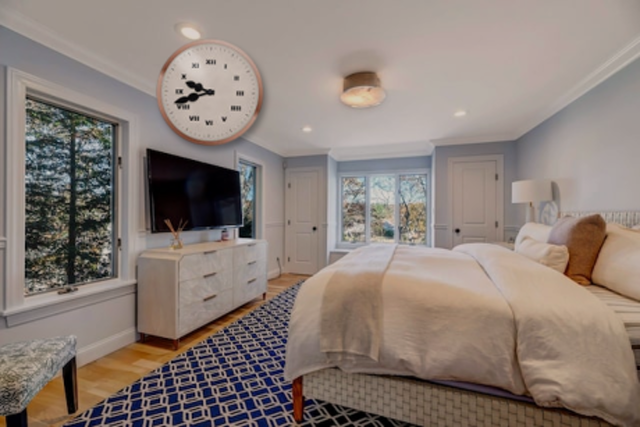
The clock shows 9:42
